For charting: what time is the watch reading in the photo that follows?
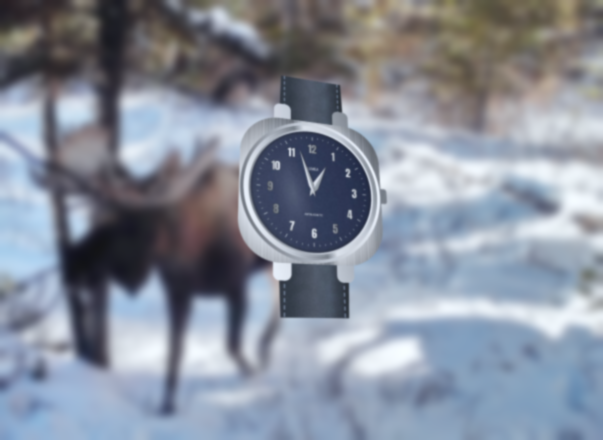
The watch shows 12:57
